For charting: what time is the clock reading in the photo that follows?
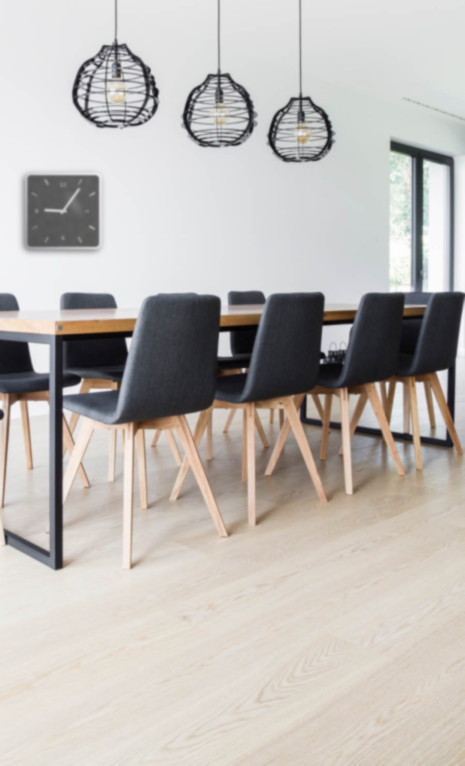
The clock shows 9:06
